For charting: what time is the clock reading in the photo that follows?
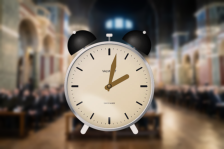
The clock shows 2:02
